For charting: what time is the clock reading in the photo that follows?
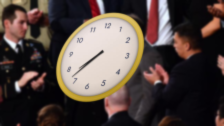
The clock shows 7:37
